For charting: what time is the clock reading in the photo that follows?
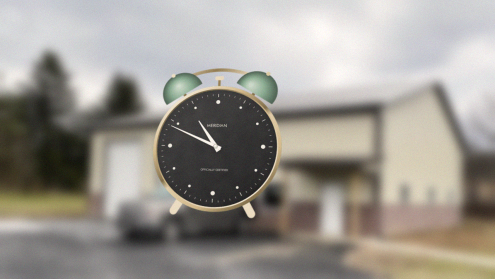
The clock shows 10:49
